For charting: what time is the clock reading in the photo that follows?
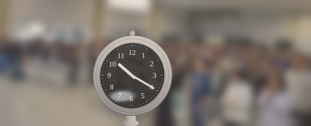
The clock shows 10:20
